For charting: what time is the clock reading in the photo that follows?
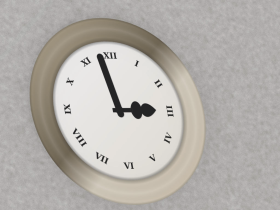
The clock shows 2:58
